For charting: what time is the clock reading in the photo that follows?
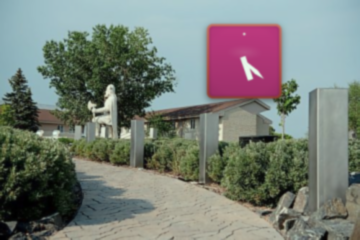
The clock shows 5:22
